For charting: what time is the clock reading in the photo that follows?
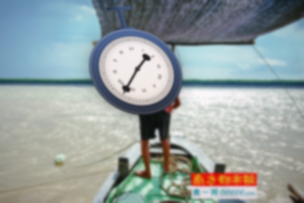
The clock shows 1:37
